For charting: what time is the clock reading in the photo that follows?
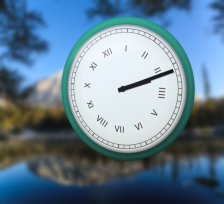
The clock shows 3:16
